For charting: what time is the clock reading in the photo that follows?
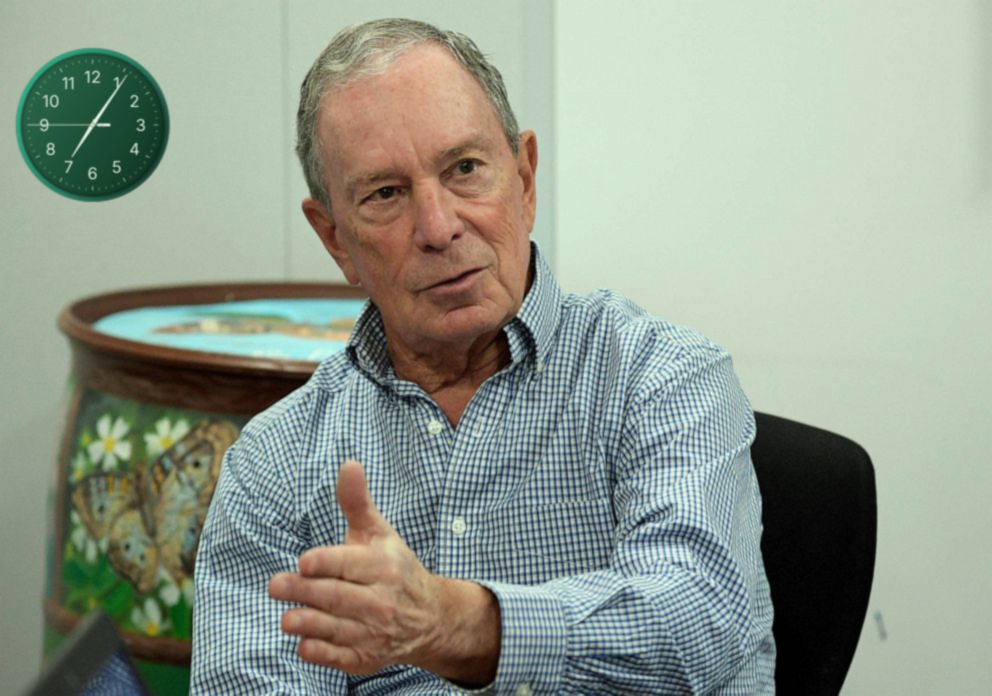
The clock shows 7:05:45
